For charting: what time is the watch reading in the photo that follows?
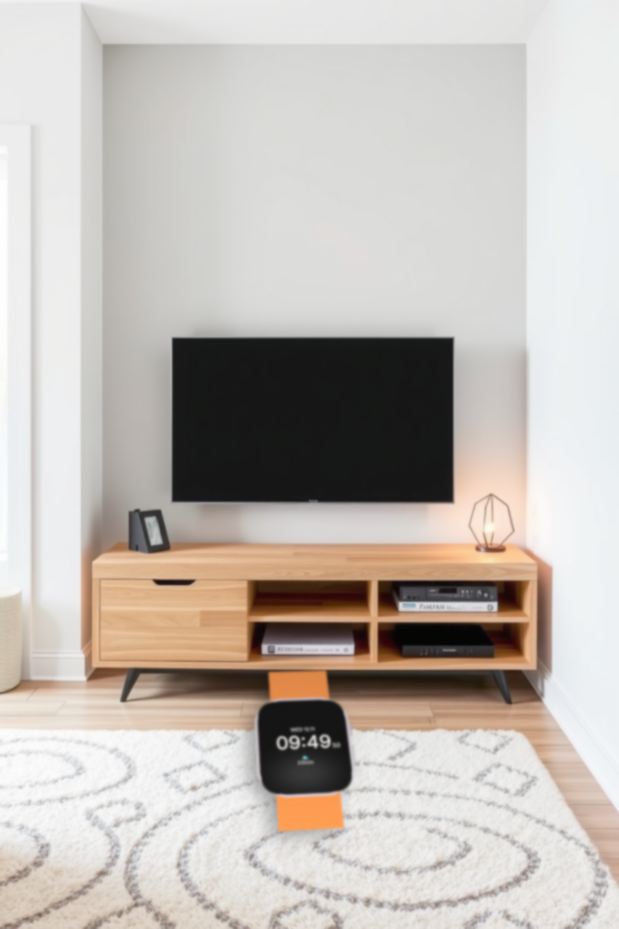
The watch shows 9:49
